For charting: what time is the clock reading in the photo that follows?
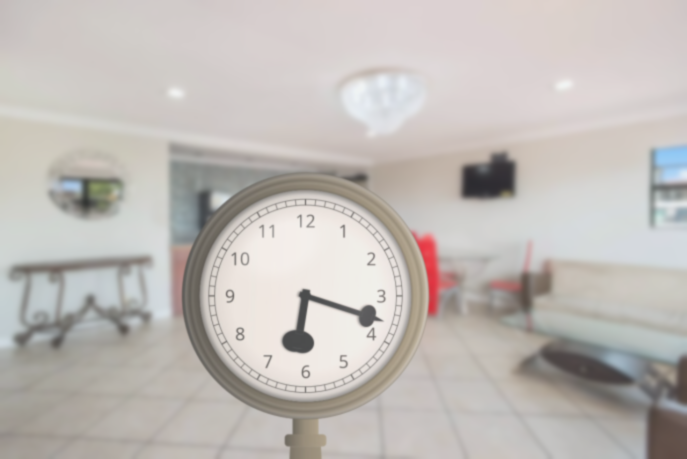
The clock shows 6:18
